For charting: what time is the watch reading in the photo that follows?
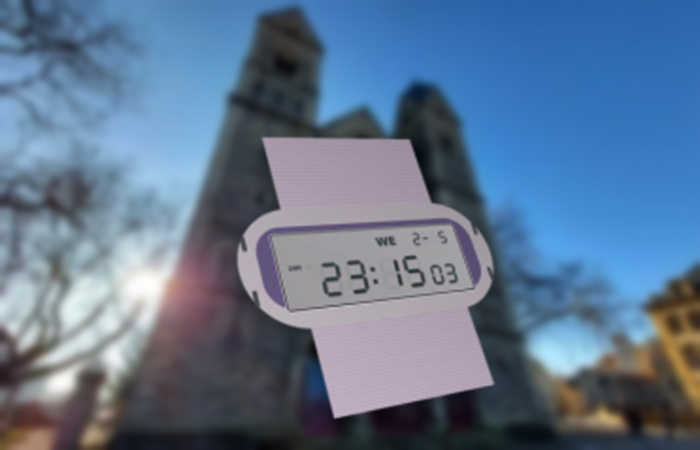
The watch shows 23:15:03
